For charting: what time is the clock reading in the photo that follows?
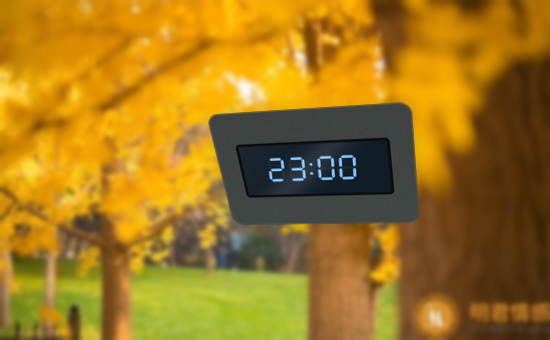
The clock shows 23:00
